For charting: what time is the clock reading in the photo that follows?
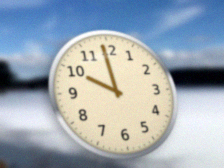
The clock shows 9:59
